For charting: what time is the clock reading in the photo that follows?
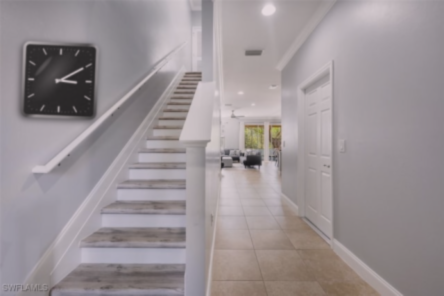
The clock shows 3:10
